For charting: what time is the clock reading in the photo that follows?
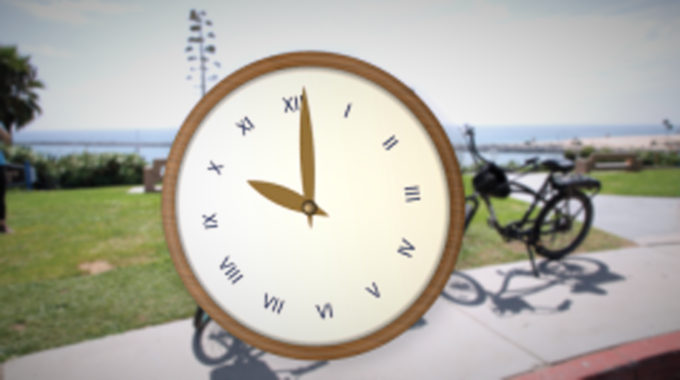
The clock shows 10:01
